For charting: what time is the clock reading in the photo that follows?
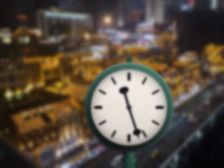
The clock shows 11:27
